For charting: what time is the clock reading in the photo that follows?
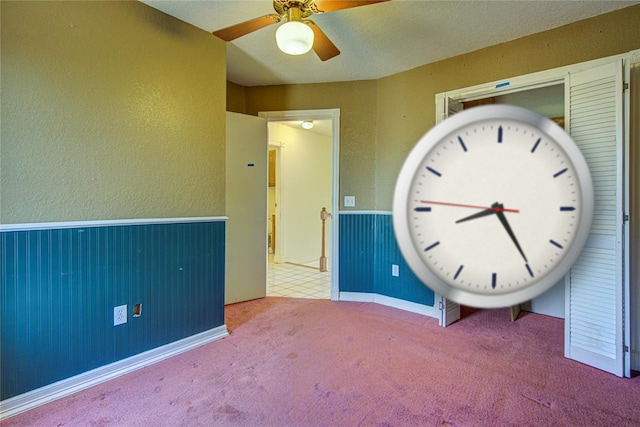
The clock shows 8:24:46
